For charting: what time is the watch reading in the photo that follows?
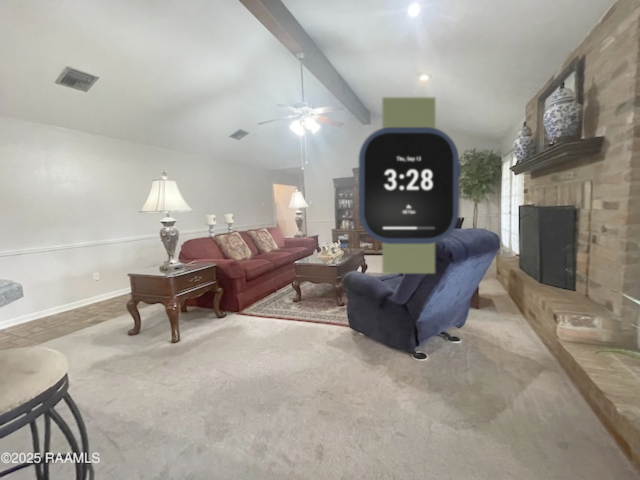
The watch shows 3:28
